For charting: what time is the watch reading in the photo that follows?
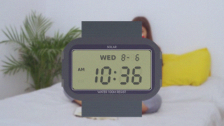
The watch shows 10:36
